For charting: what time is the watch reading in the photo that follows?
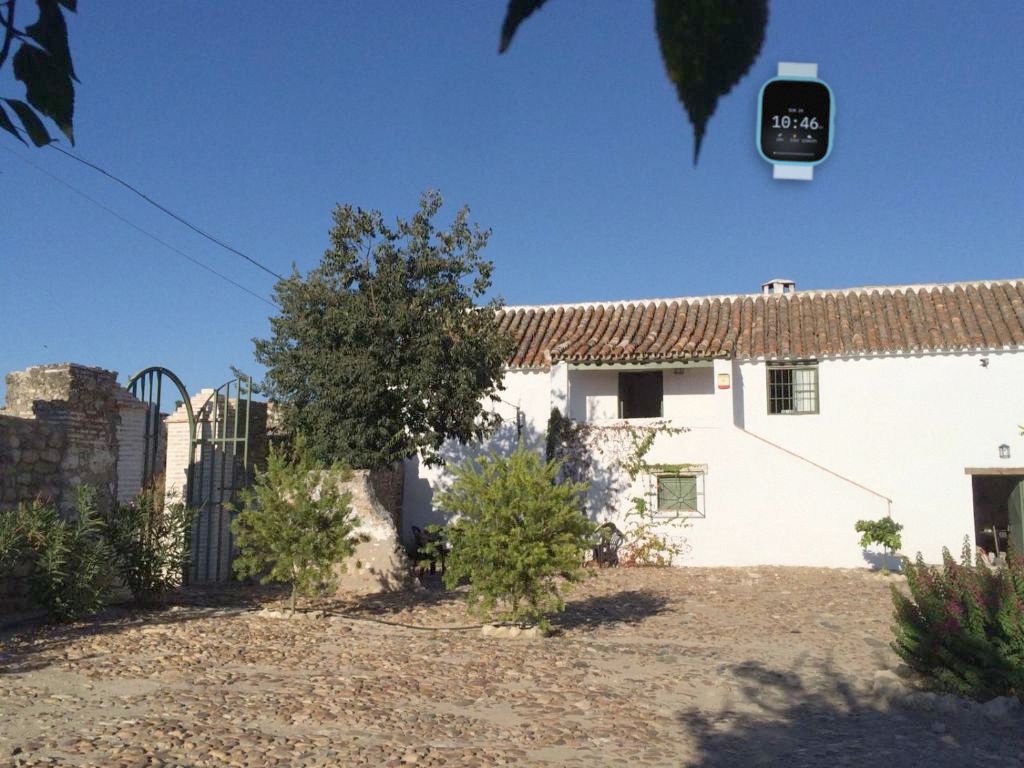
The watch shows 10:46
